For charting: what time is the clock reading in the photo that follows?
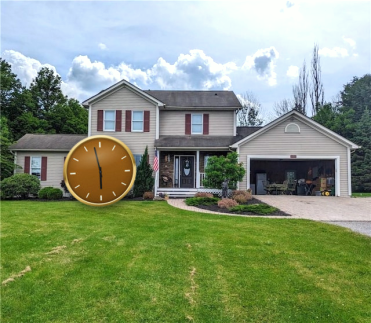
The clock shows 5:58
